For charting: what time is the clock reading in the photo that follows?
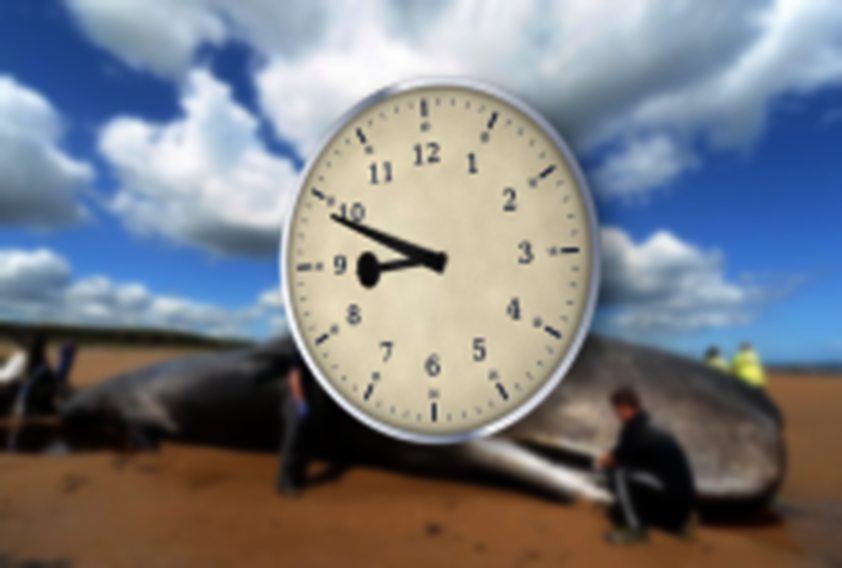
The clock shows 8:49
